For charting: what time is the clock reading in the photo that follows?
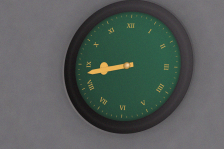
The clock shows 8:43
